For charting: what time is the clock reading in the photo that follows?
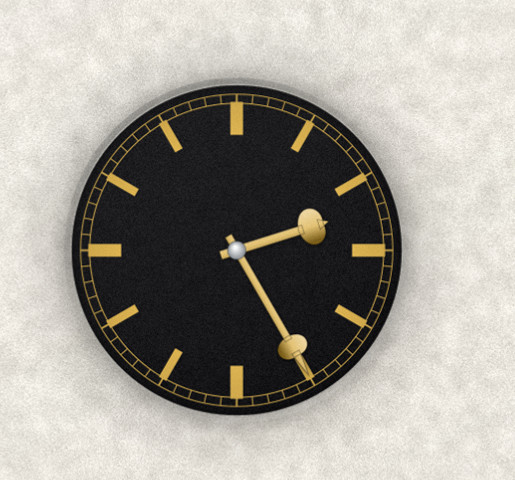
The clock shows 2:25
